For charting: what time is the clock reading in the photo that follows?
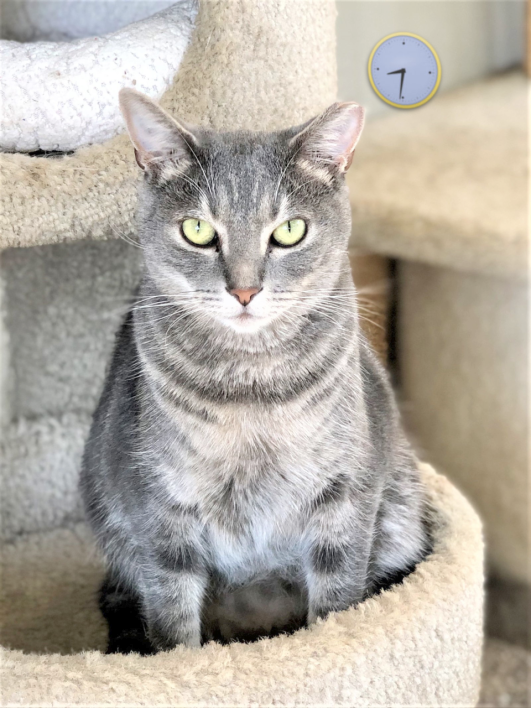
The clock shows 8:31
